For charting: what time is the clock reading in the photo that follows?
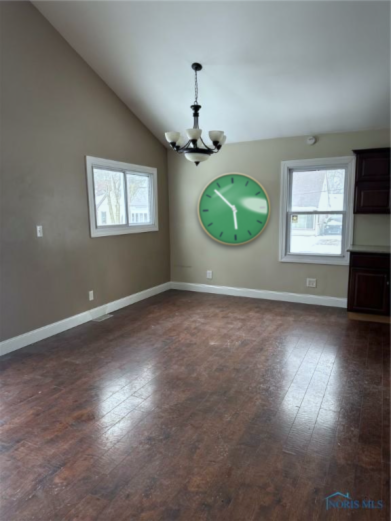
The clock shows 5:53
